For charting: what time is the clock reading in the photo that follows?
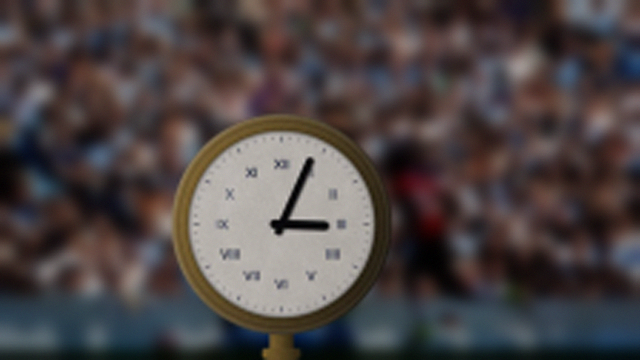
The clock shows 3:04
